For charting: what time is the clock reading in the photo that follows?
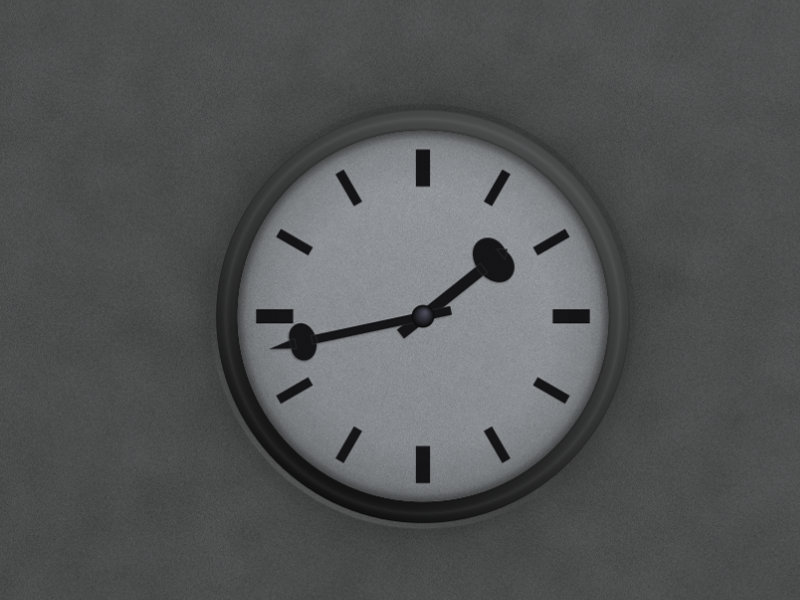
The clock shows 1:43
